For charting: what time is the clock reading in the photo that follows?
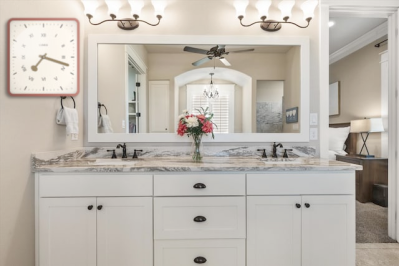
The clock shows 7:18
